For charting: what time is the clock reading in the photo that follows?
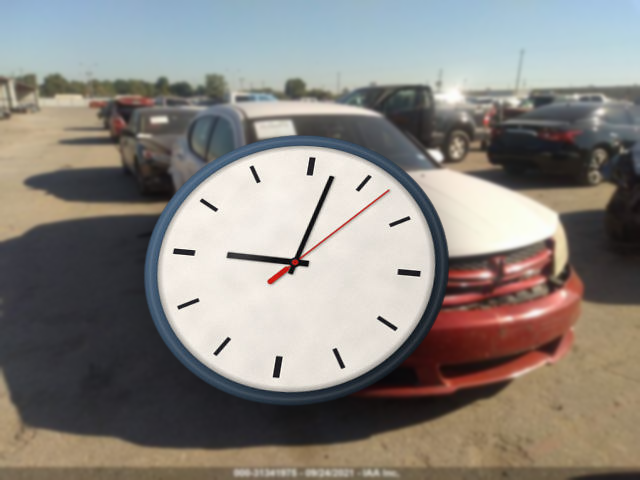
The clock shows 9:02:07
